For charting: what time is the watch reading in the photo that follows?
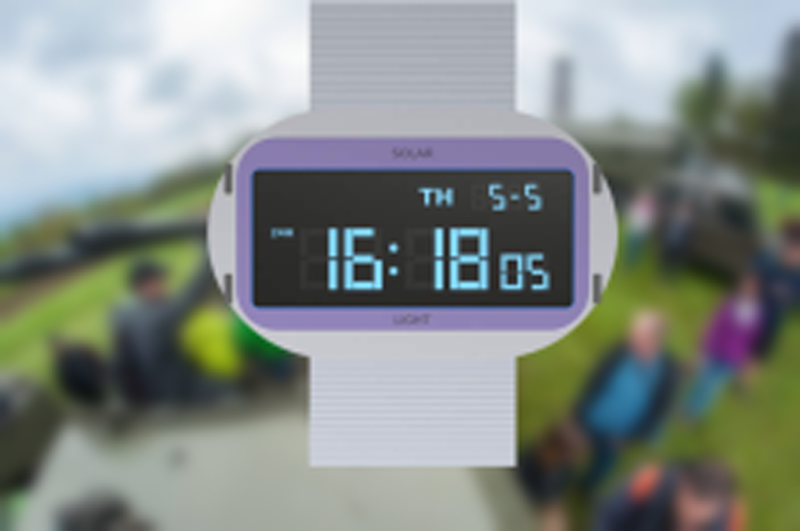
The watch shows 16:18:05
